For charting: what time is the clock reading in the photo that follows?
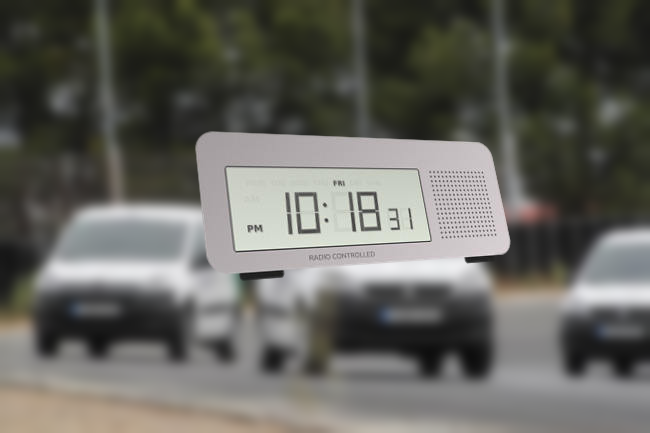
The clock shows 10:18:31
